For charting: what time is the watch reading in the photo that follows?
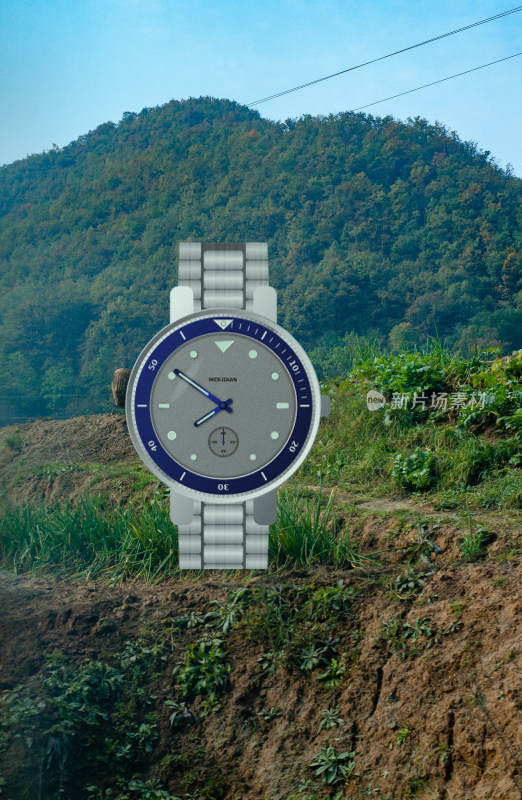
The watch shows 7:51
